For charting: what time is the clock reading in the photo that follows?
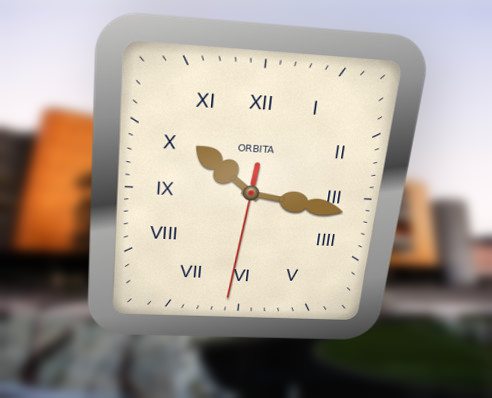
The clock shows 10:16:31
